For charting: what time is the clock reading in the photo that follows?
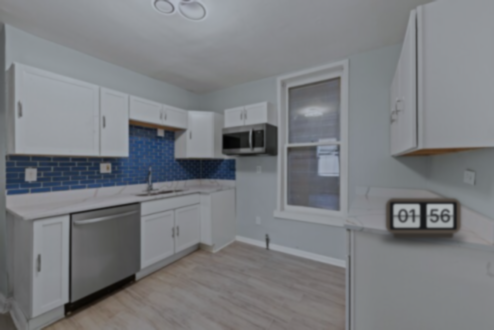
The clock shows 1:56
